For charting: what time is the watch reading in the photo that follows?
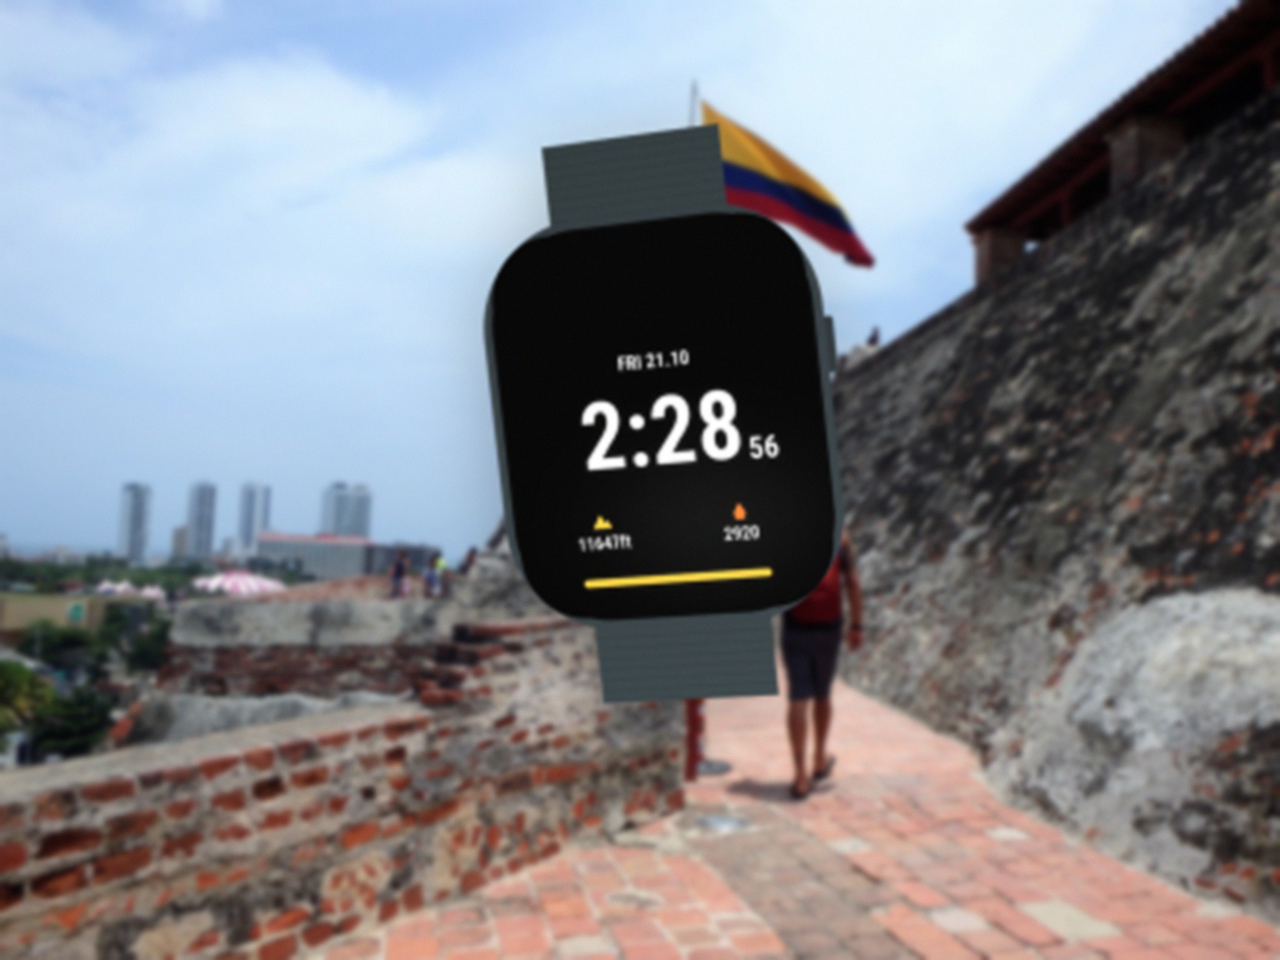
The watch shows 2:28:56
